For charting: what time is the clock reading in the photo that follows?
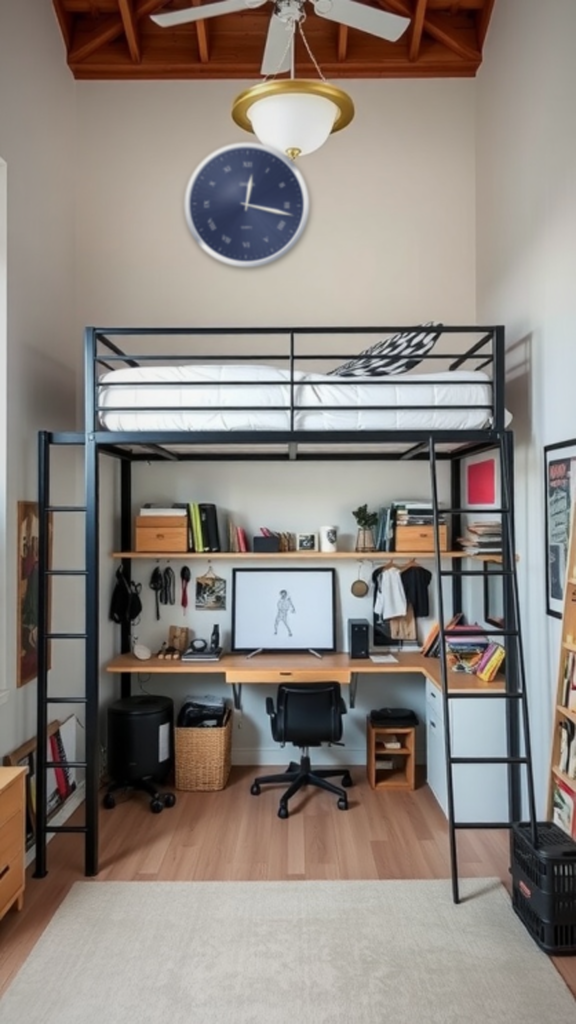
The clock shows 12:17
